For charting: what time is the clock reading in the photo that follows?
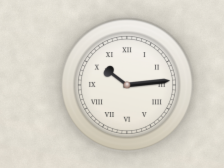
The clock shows 10:14
